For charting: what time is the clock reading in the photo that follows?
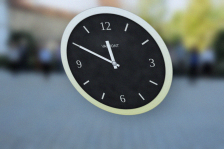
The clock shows 11:50
